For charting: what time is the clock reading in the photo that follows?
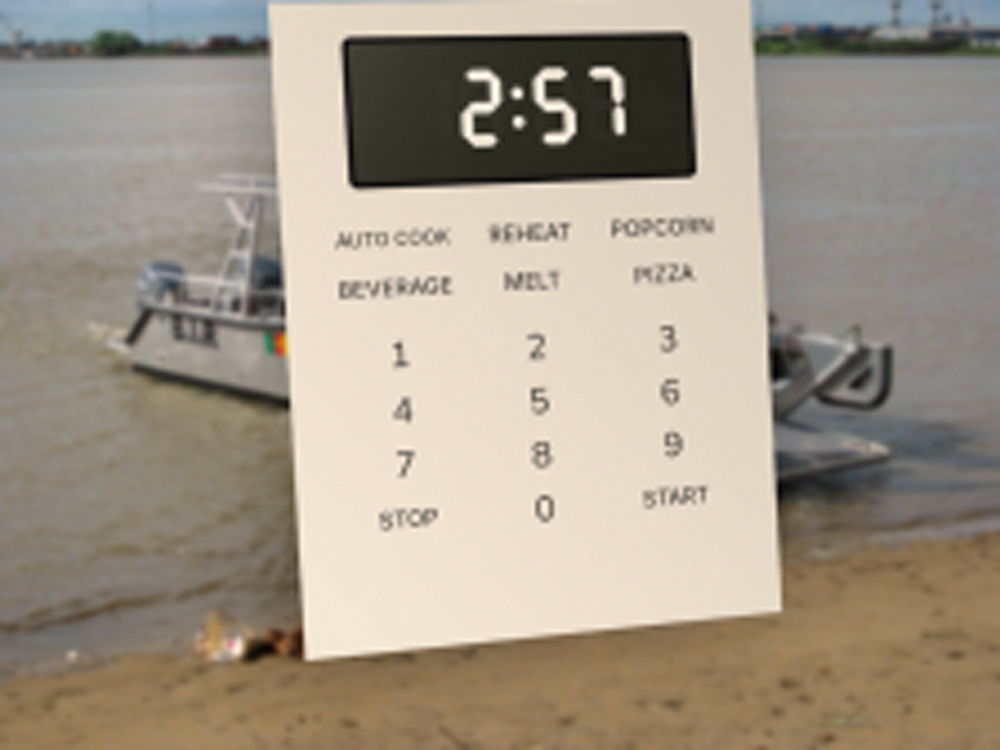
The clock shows 2:57
